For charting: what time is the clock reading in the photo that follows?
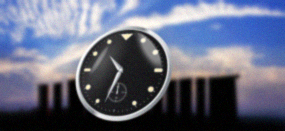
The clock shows 10:33
